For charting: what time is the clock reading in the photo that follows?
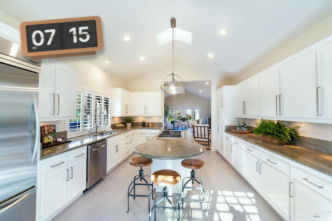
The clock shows 7:15
